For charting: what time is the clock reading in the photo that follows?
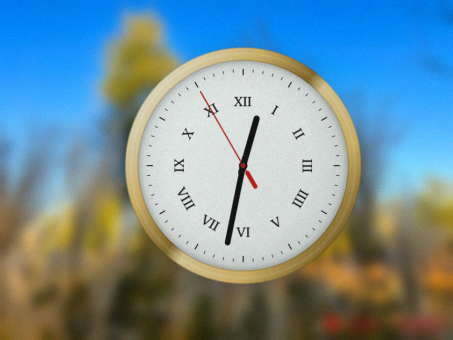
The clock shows 12:31:55
